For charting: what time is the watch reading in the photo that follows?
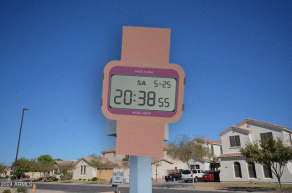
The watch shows 20:38:55
